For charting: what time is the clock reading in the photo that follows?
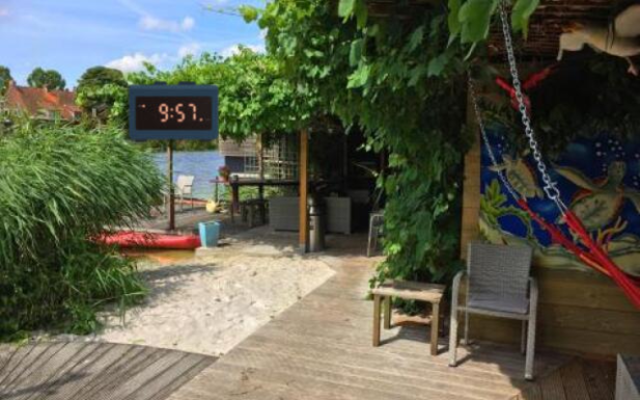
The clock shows 9:57
